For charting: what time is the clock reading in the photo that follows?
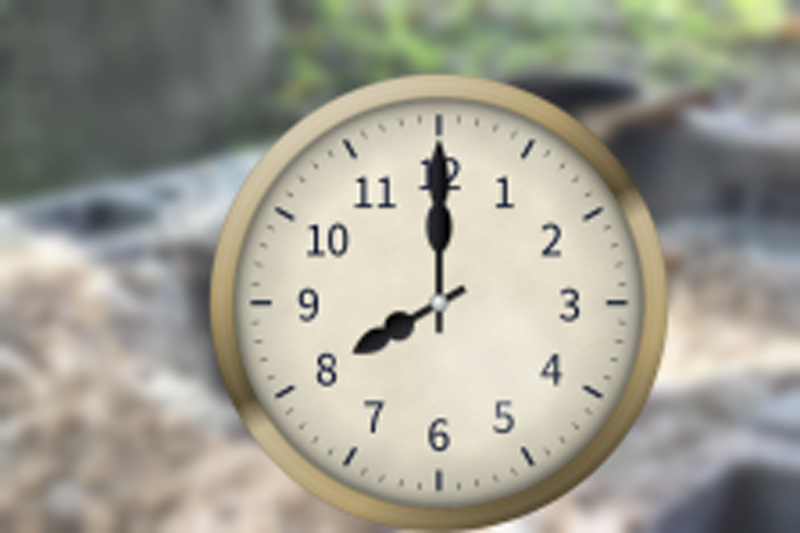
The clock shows 8:00
